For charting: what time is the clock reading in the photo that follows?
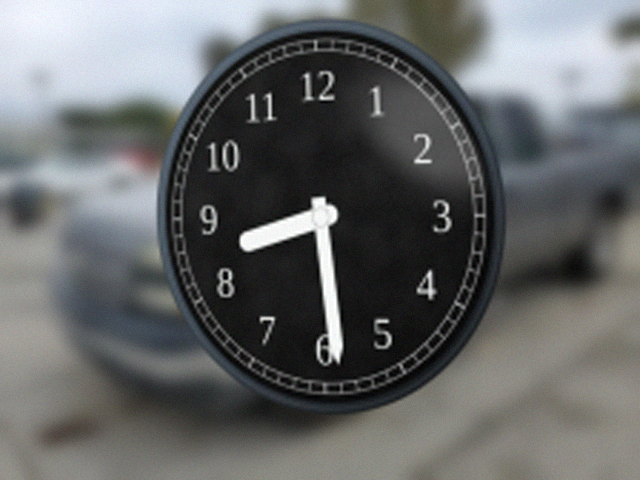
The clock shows 8:29
